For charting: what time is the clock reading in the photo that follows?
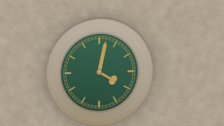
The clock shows 4:02
